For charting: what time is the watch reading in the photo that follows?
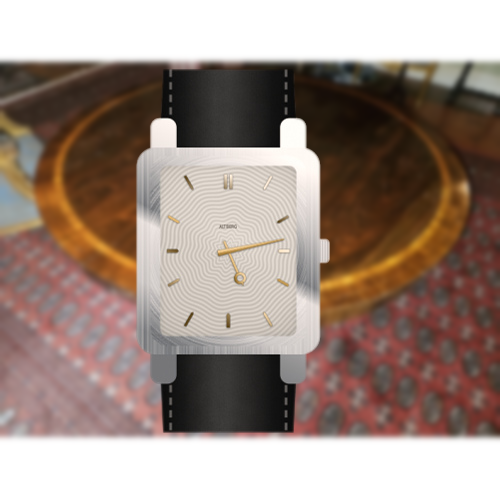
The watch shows 5:13
